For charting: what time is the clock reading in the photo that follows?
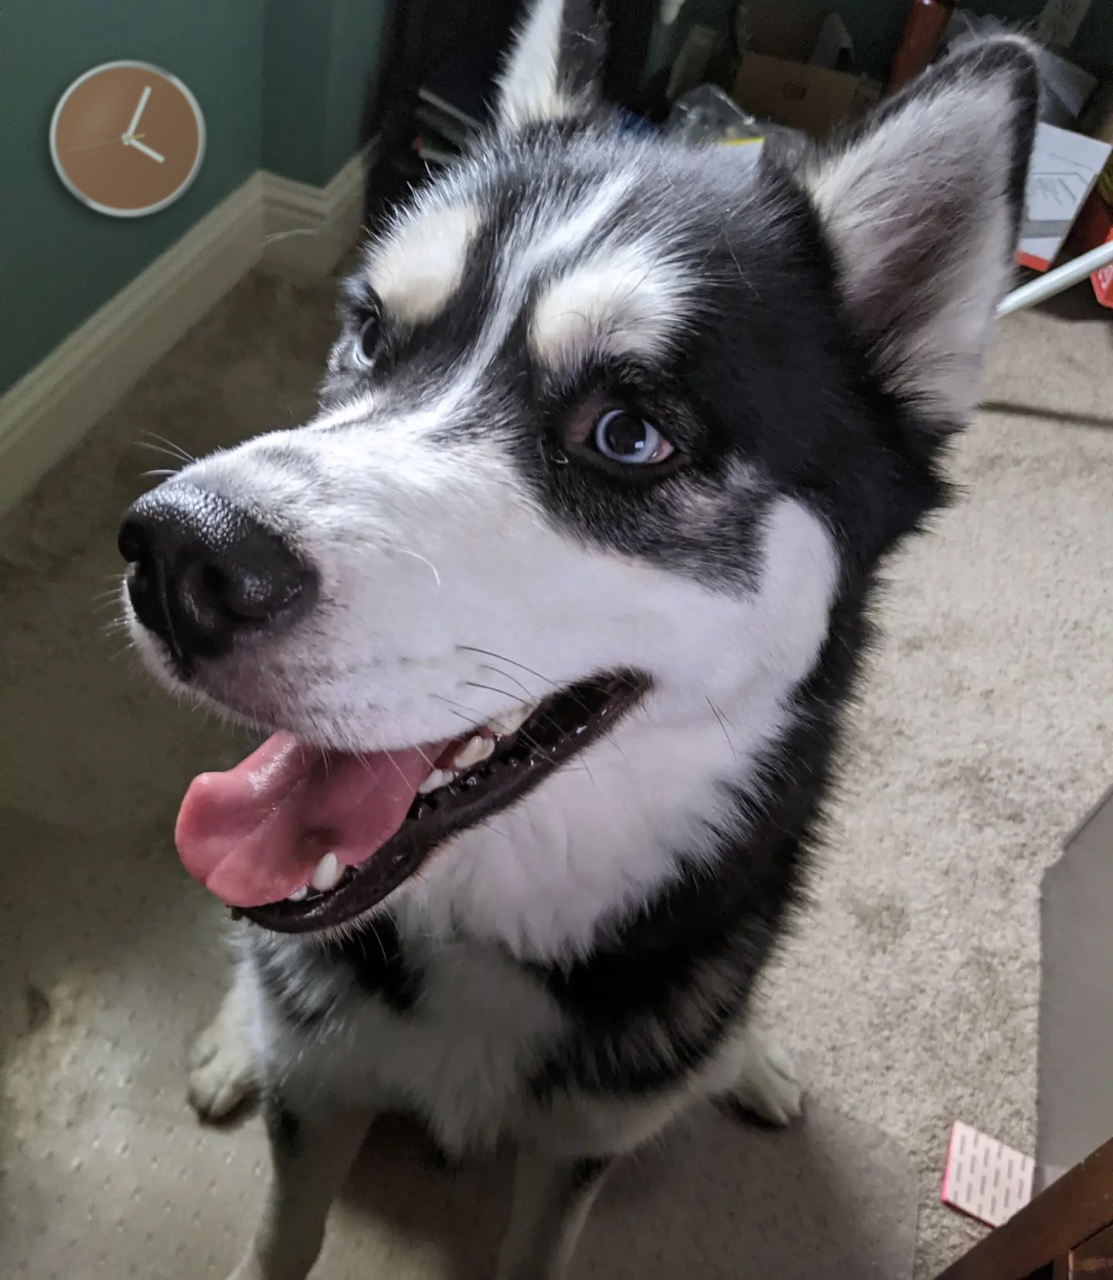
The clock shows 4:03:43
